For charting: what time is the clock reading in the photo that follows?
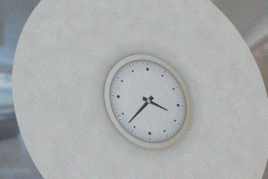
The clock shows 3:37
